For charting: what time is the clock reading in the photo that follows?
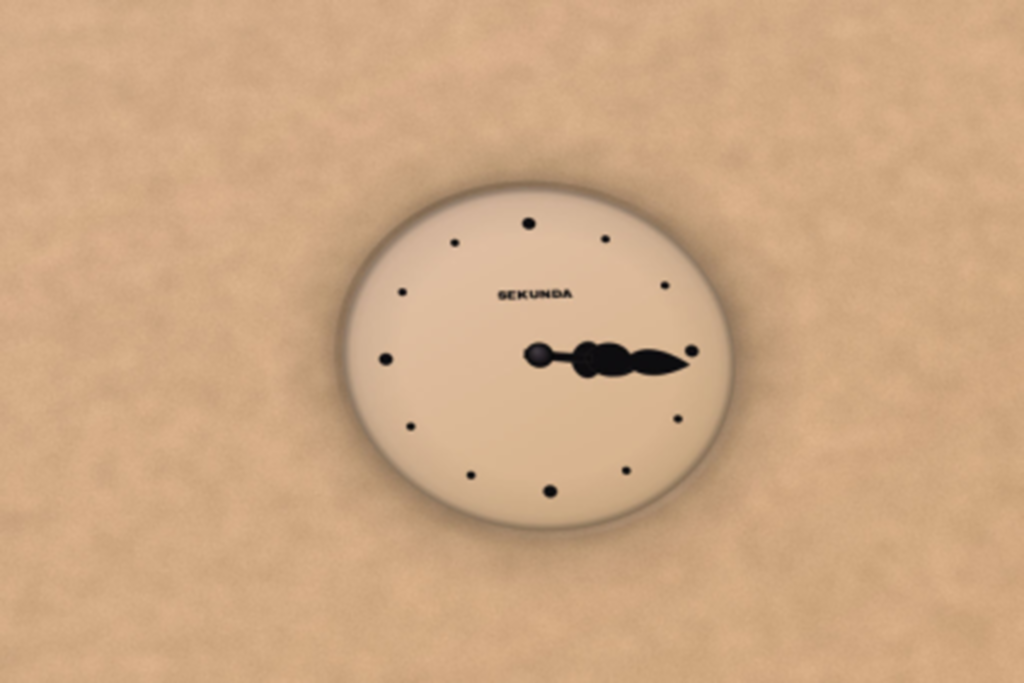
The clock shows 3:16
